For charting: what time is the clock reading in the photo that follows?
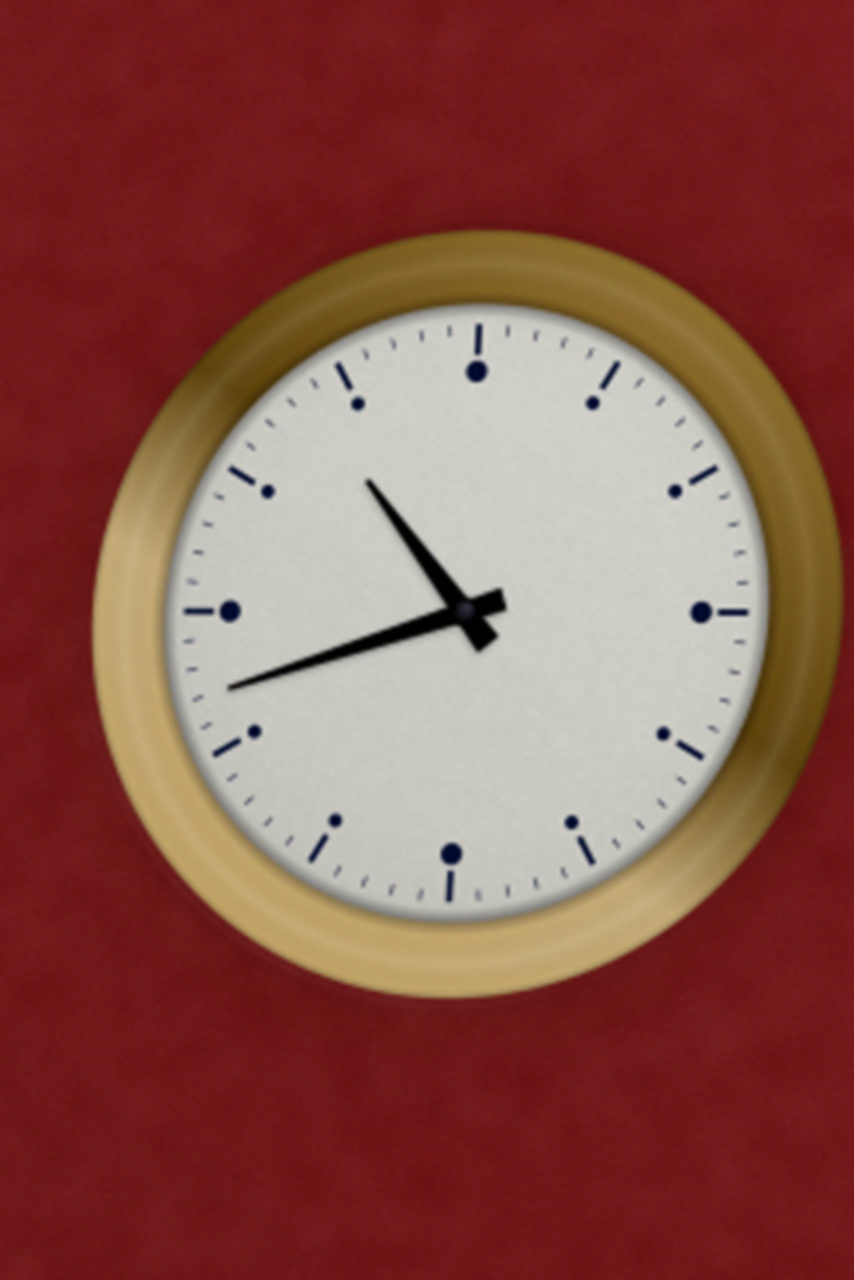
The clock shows 10:42
